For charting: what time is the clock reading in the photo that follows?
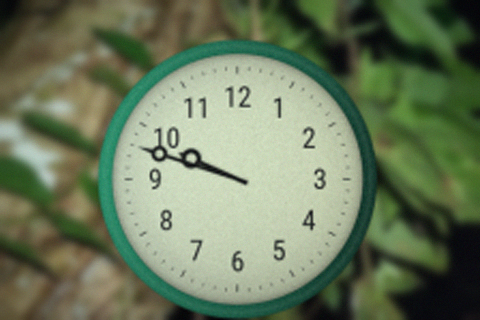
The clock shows 9:48
